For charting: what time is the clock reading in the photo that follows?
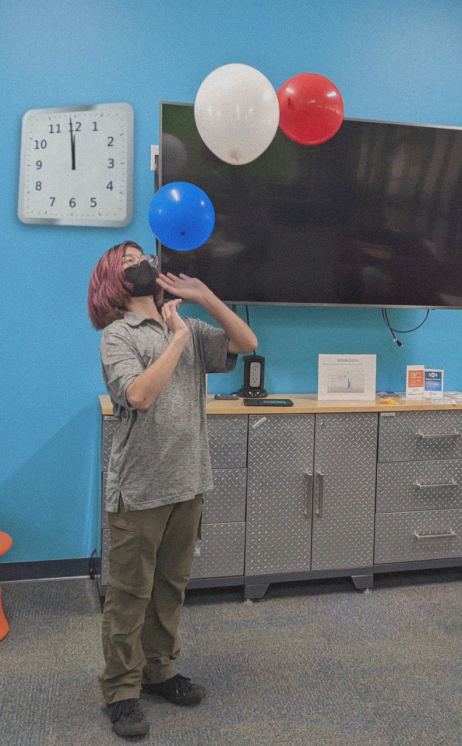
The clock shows 11:59
